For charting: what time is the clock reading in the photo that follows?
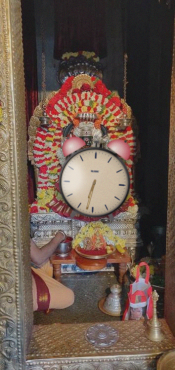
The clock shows 6:32
